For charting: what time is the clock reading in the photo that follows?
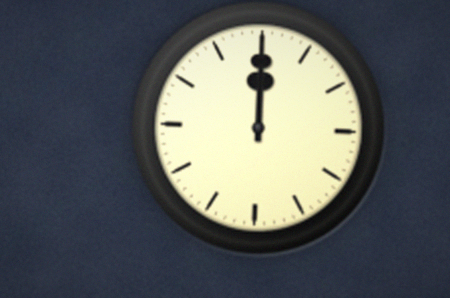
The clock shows 12:00
